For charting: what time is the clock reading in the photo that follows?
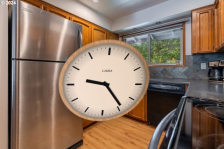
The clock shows 9:24
